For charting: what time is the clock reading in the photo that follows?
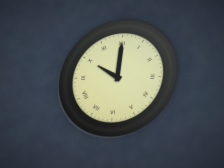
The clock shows 10:00
